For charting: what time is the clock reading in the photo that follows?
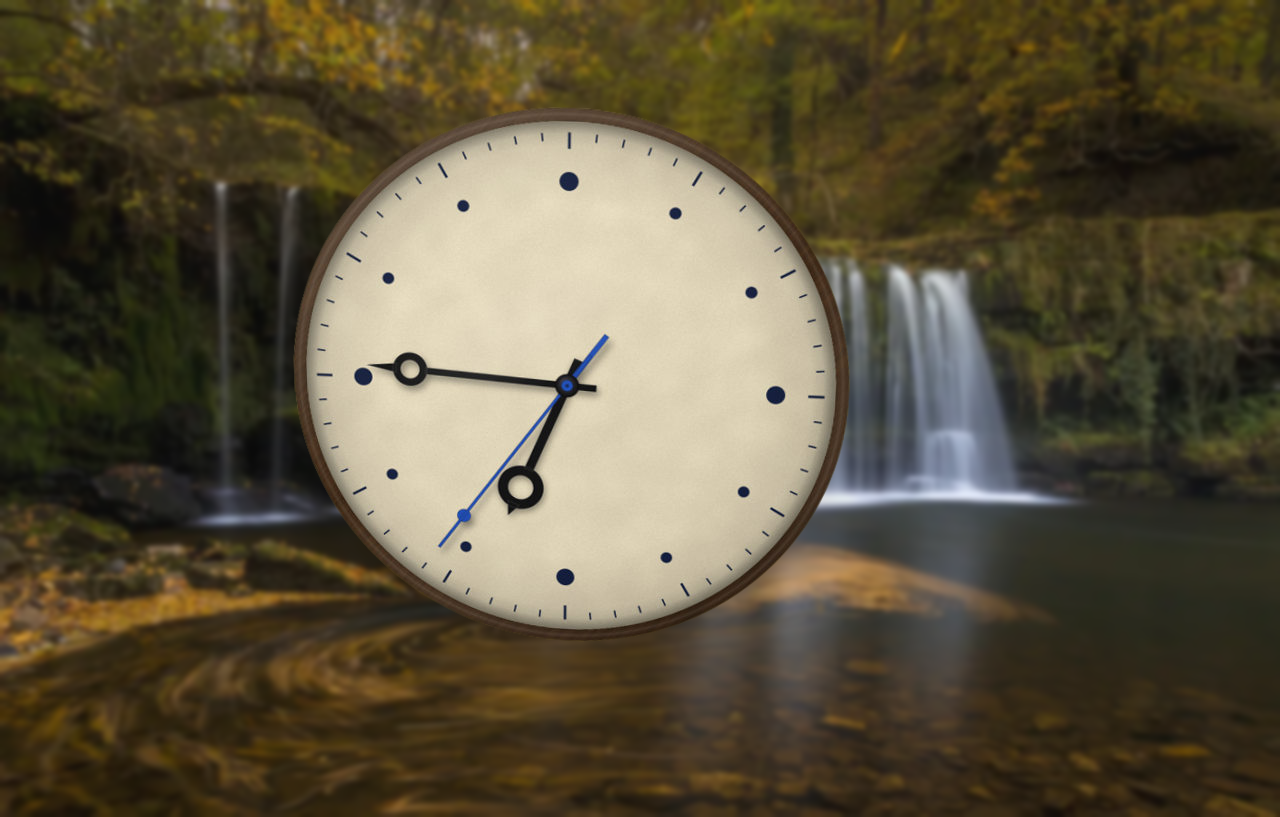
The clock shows 6:45:36
